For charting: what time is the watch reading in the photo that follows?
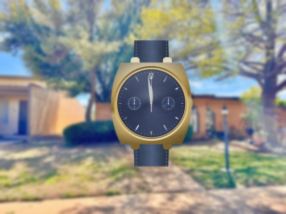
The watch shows 11:59
